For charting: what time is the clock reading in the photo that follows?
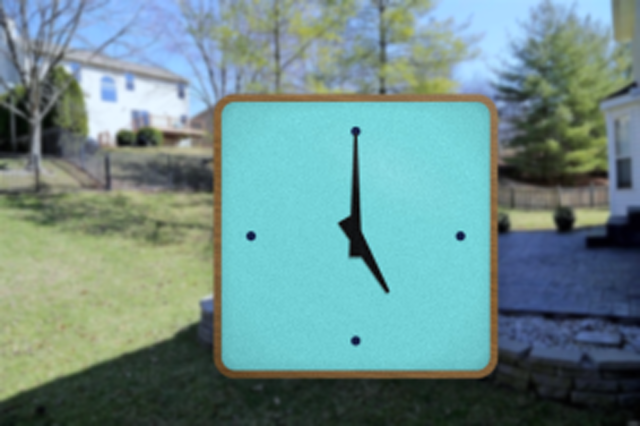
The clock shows 5:00
